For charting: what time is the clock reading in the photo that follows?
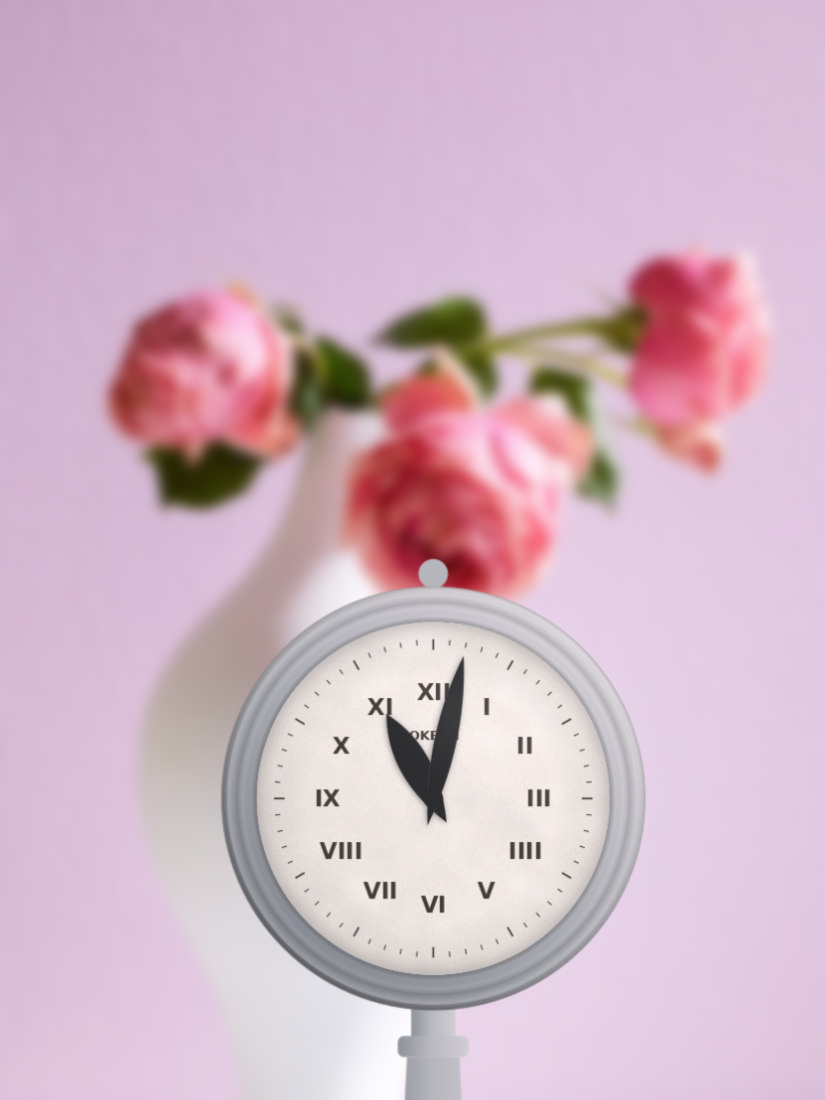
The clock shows 11:02
